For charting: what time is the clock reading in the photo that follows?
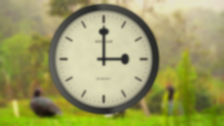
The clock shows 3:00
